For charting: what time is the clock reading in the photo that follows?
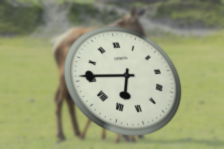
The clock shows 6:46
